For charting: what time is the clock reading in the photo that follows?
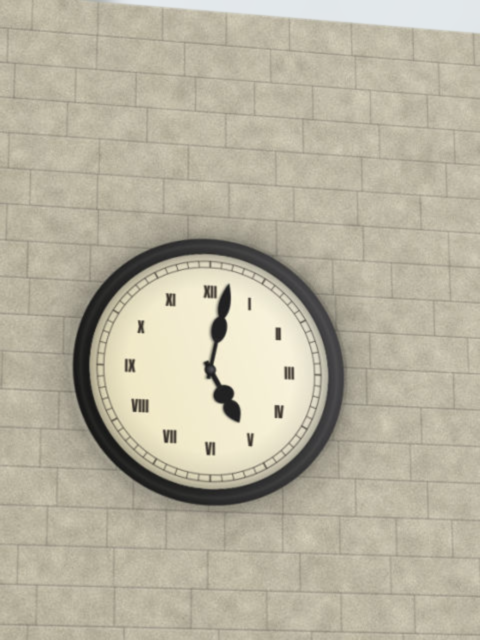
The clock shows 5:02
